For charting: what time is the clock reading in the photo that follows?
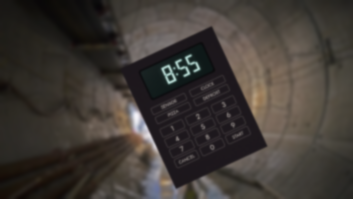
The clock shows 8:55
